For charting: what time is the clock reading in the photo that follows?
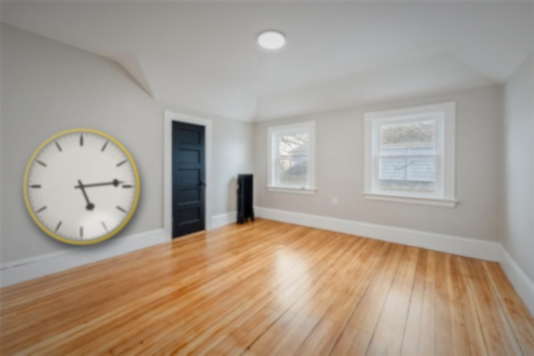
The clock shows 5:14
